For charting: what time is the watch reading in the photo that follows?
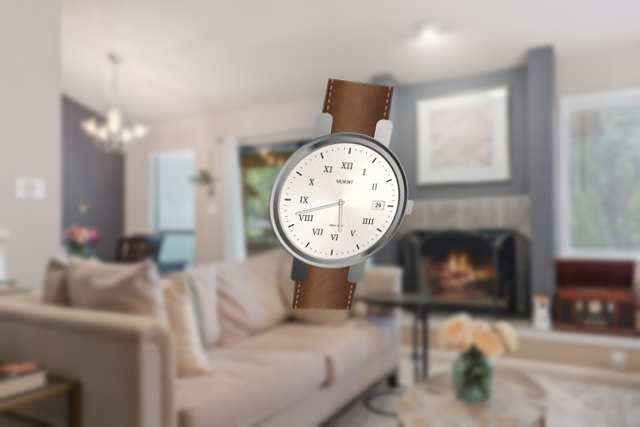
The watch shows 5:42
